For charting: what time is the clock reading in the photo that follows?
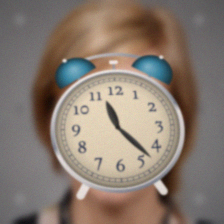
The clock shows 11:23
